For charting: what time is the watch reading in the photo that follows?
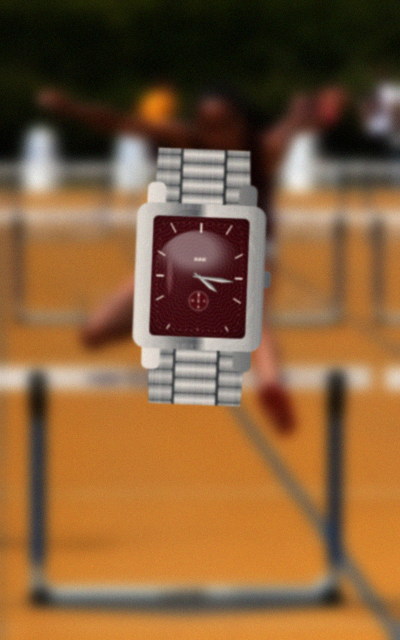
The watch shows 4:16
